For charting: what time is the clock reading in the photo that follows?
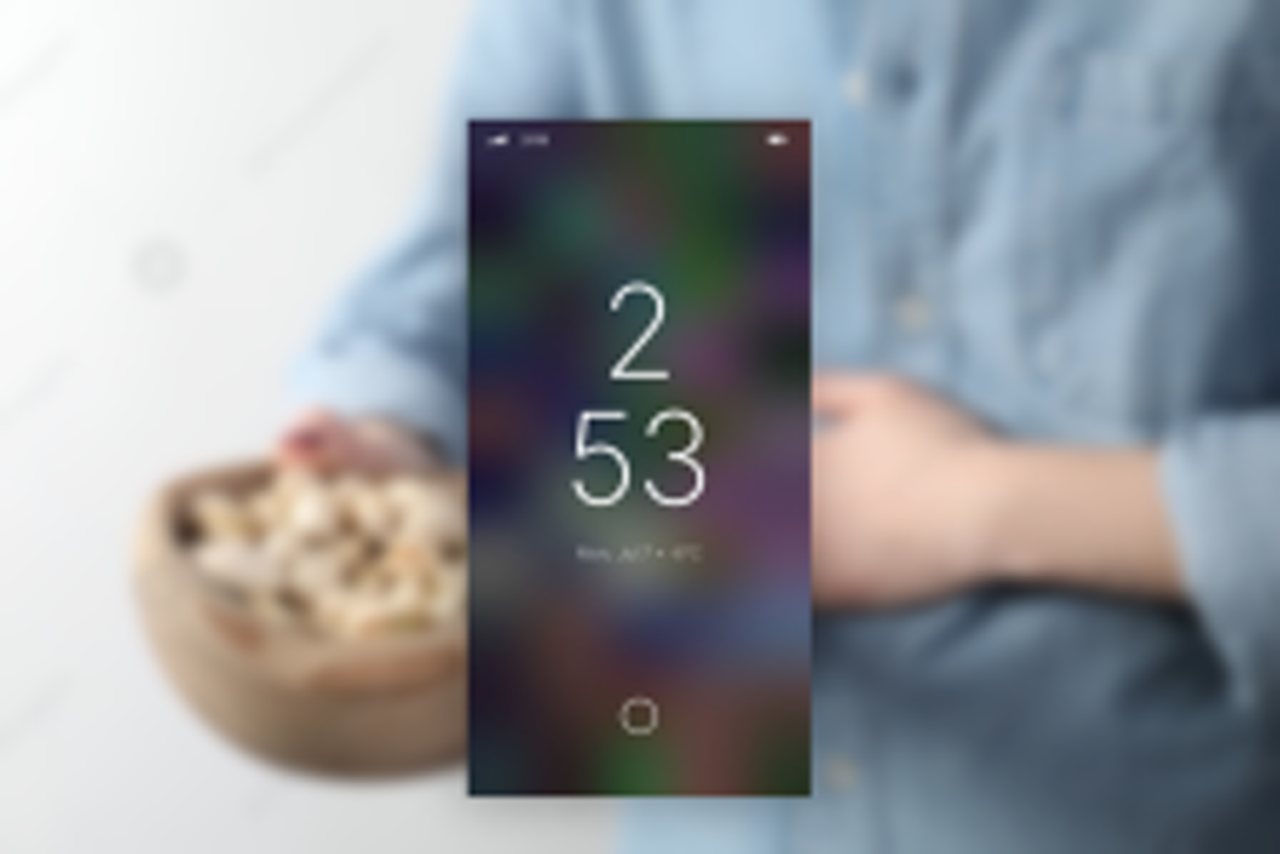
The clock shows 2:53
